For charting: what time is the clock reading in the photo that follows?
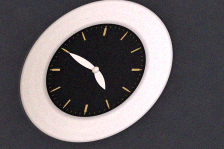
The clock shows 4:50
